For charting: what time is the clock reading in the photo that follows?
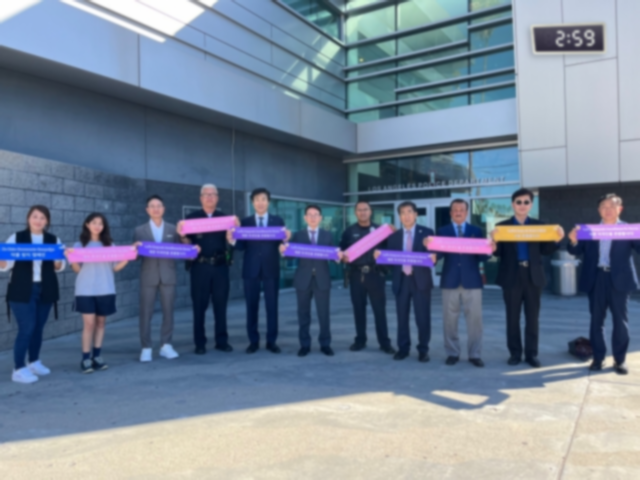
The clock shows 2:59
